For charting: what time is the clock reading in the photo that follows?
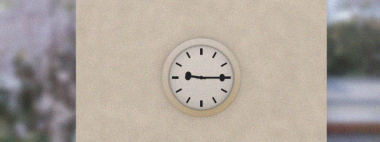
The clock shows 9:15
